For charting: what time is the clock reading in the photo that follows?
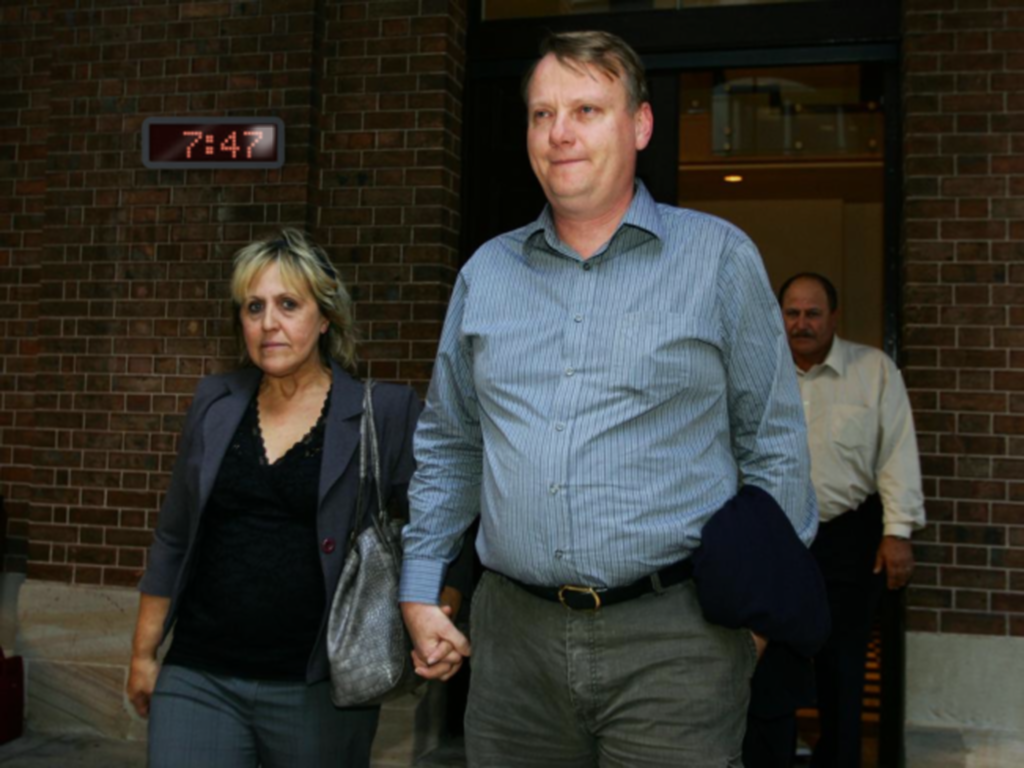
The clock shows 7:47
